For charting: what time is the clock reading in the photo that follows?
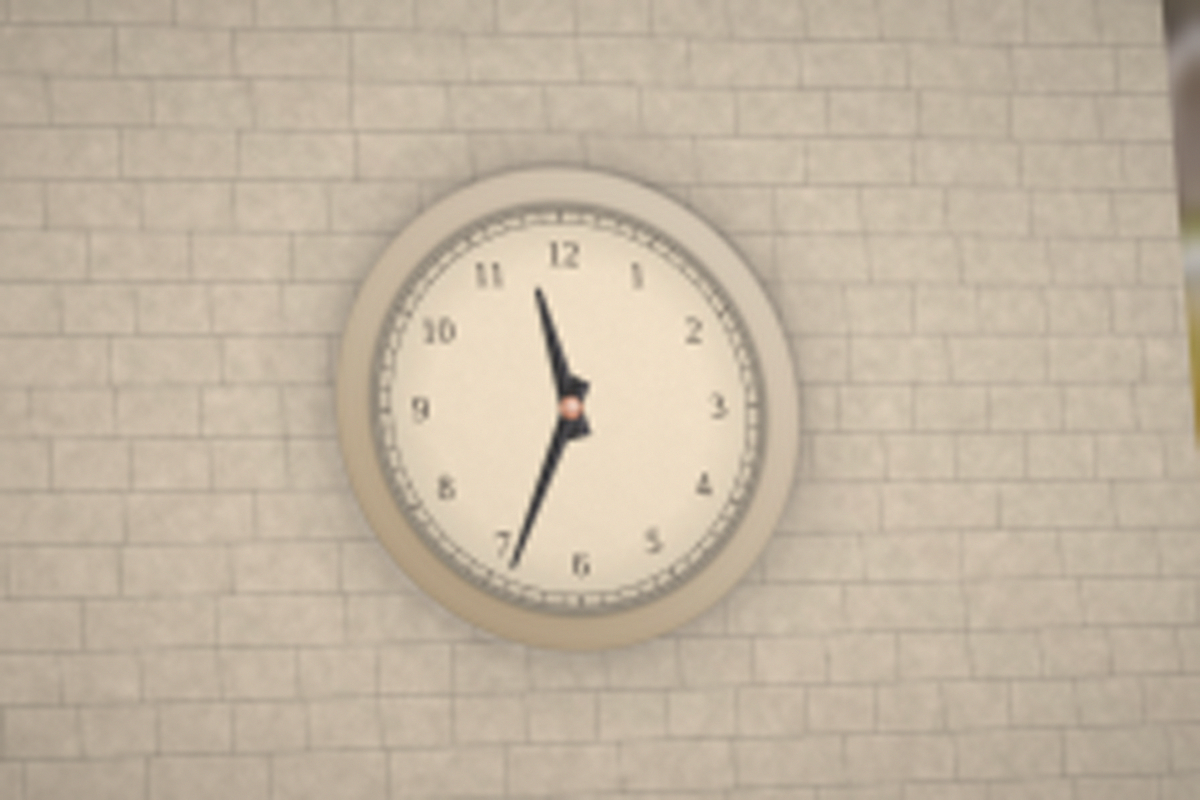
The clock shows 11:34
